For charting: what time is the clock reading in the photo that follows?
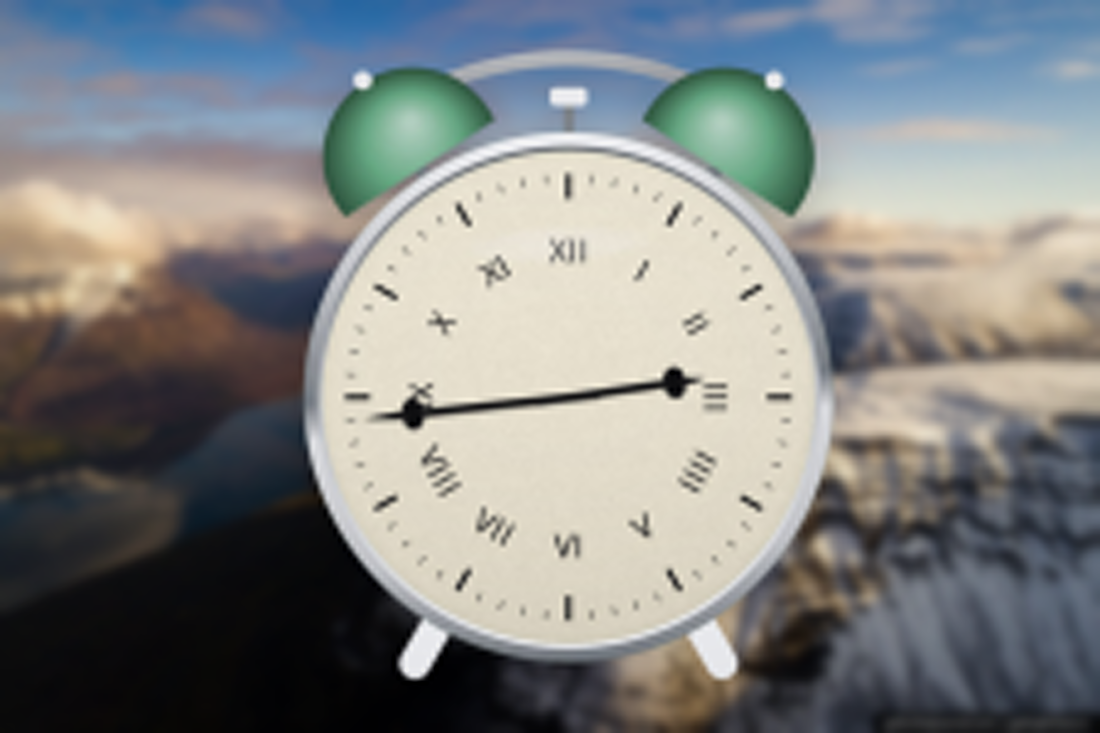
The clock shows 2:44
